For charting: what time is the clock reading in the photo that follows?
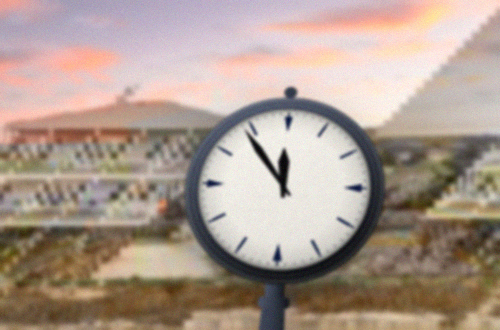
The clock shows 11:54
